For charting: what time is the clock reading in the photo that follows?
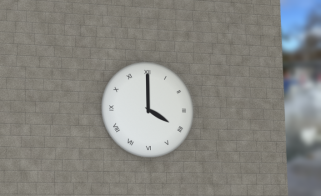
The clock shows 4:00
